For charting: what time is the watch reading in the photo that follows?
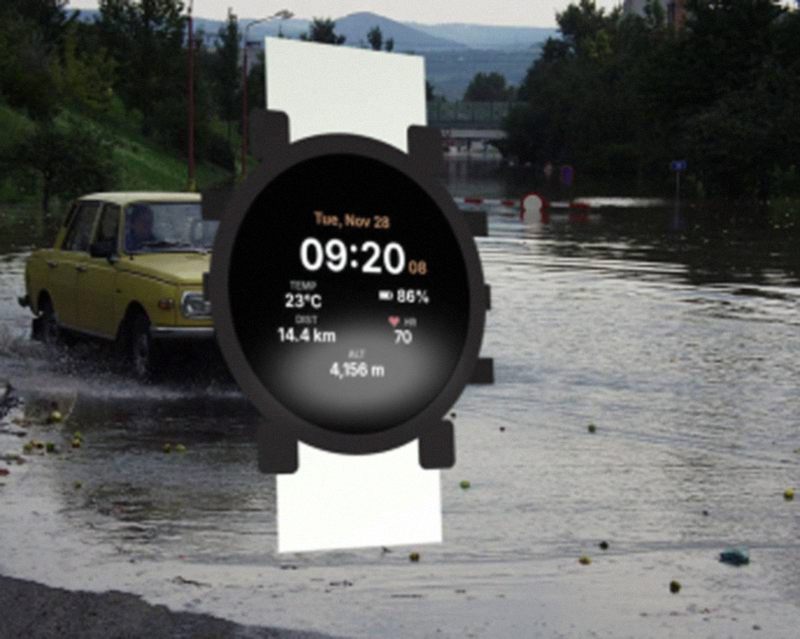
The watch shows 9:20
